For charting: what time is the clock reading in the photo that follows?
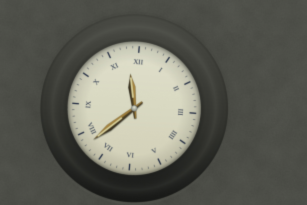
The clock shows 11:38
